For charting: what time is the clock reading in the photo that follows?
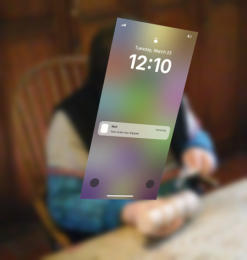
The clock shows 12:10
